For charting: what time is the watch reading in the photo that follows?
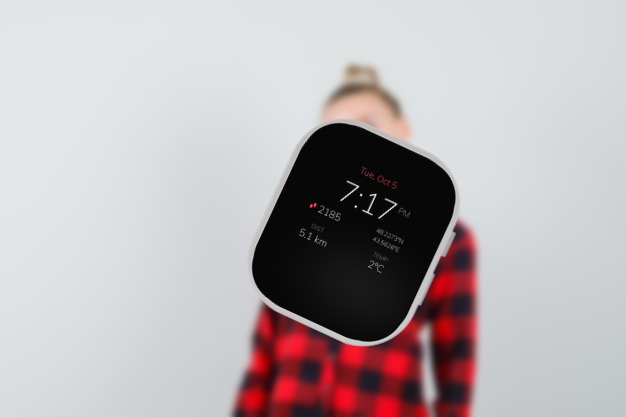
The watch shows 7:17
